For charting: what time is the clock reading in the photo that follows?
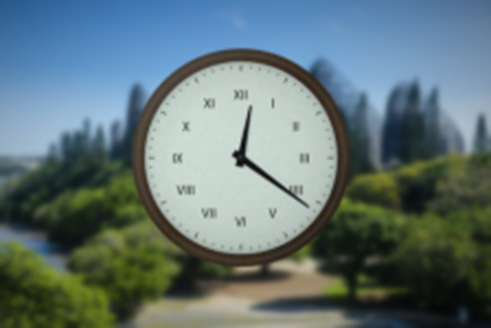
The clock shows 12:21
